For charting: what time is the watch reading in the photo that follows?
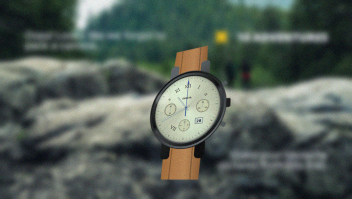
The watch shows 10:41
